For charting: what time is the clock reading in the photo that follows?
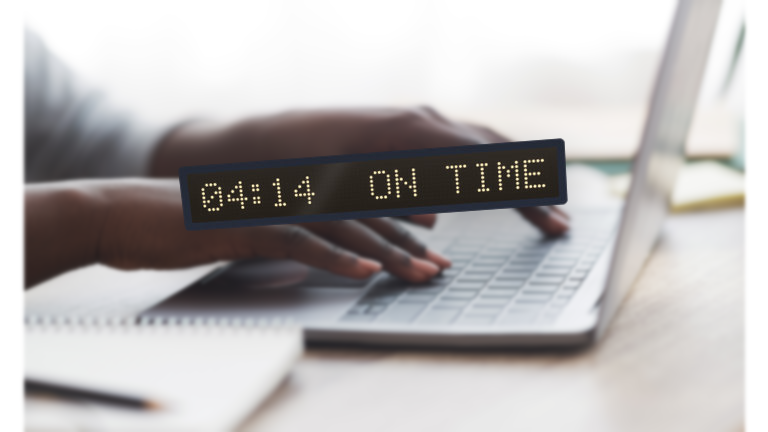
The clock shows 4:14
